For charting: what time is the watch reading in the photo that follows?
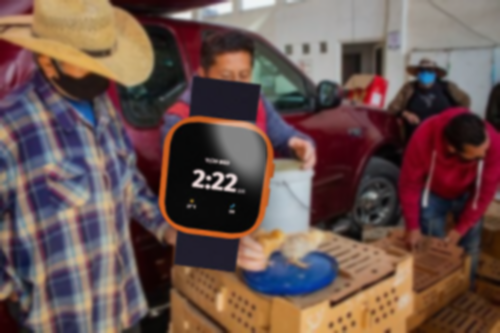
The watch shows 2:22
